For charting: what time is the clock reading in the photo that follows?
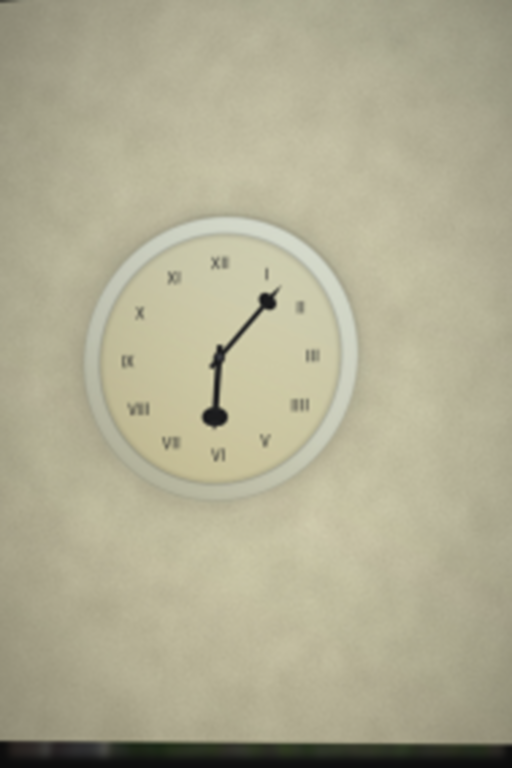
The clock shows 6:07
